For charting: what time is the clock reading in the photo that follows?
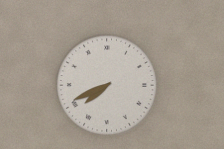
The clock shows 7:41
